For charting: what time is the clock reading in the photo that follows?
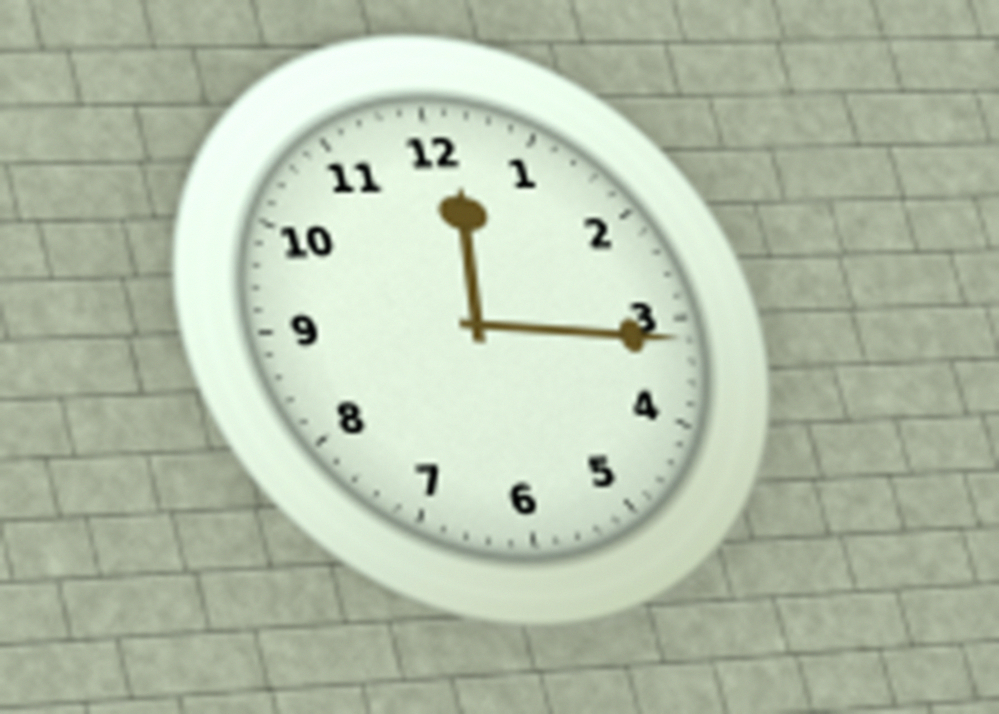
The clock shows 12:16
